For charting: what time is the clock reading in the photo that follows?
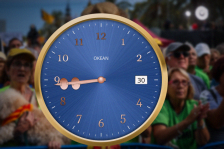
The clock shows 8:44
